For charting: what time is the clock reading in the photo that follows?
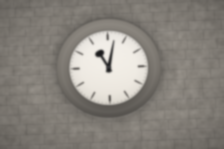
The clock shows 11:02
